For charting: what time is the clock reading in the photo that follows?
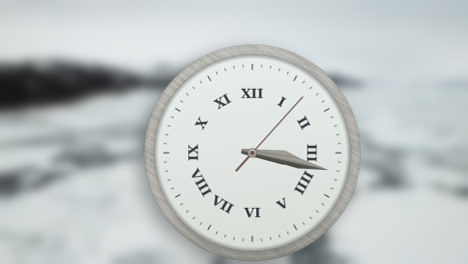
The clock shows 3:17:07
